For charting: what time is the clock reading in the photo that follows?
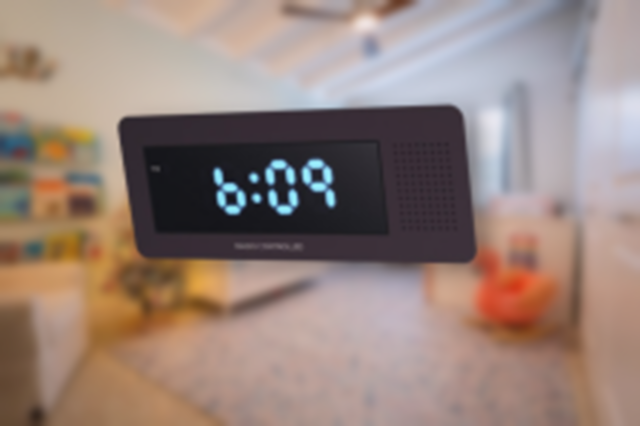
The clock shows 6:09
